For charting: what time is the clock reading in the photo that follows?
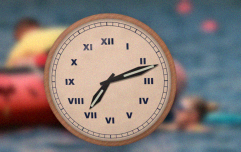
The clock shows 7:12
